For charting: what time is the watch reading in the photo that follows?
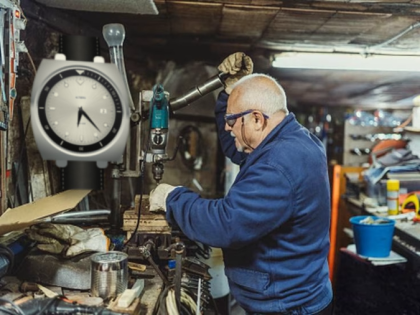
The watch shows 6:23
